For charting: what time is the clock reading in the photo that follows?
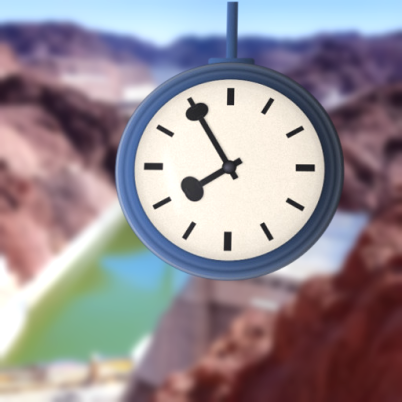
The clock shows 7:55
